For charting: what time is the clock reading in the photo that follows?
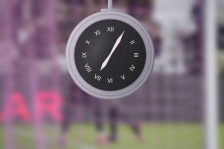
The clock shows 7:05
